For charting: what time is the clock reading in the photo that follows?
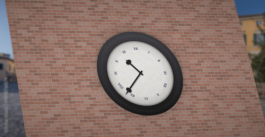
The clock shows 10:37
